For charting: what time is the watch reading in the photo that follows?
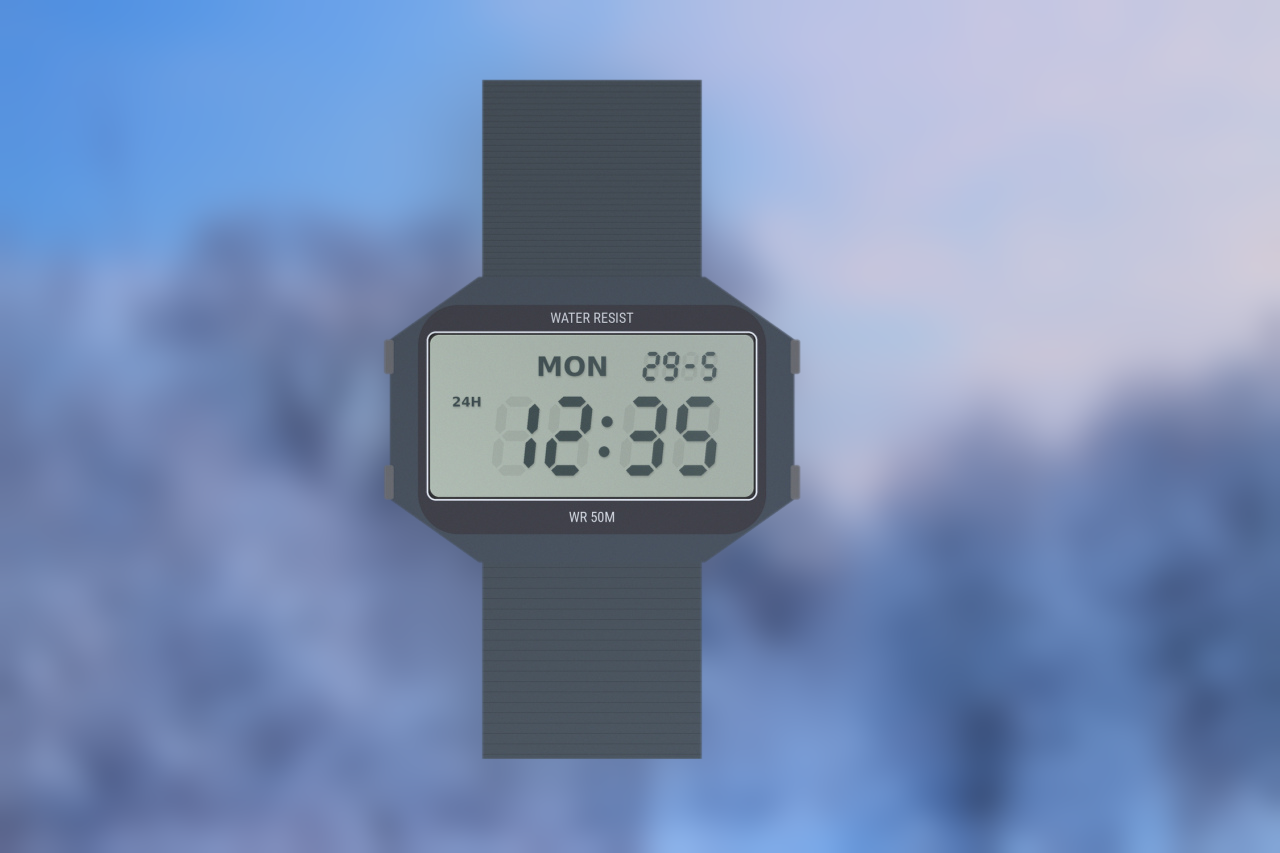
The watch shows 12:35
